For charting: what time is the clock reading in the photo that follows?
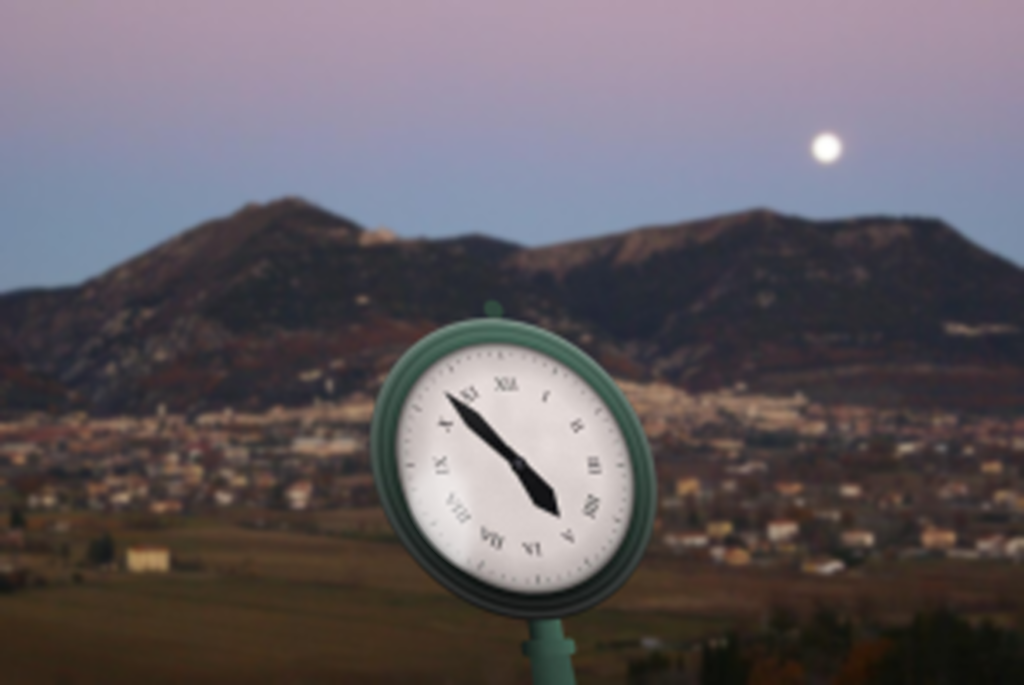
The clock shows 4:53
